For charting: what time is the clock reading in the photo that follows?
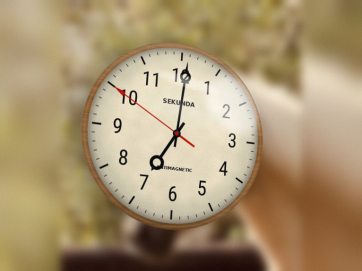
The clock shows 7:00:50
